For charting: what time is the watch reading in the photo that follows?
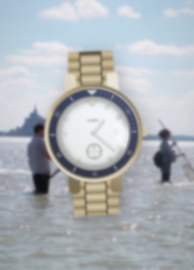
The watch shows 1:22
